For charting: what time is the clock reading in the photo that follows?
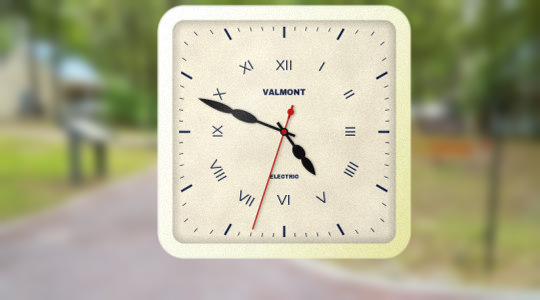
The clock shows 4:48:33
